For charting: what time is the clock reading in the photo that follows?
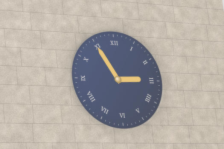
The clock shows 2:55
